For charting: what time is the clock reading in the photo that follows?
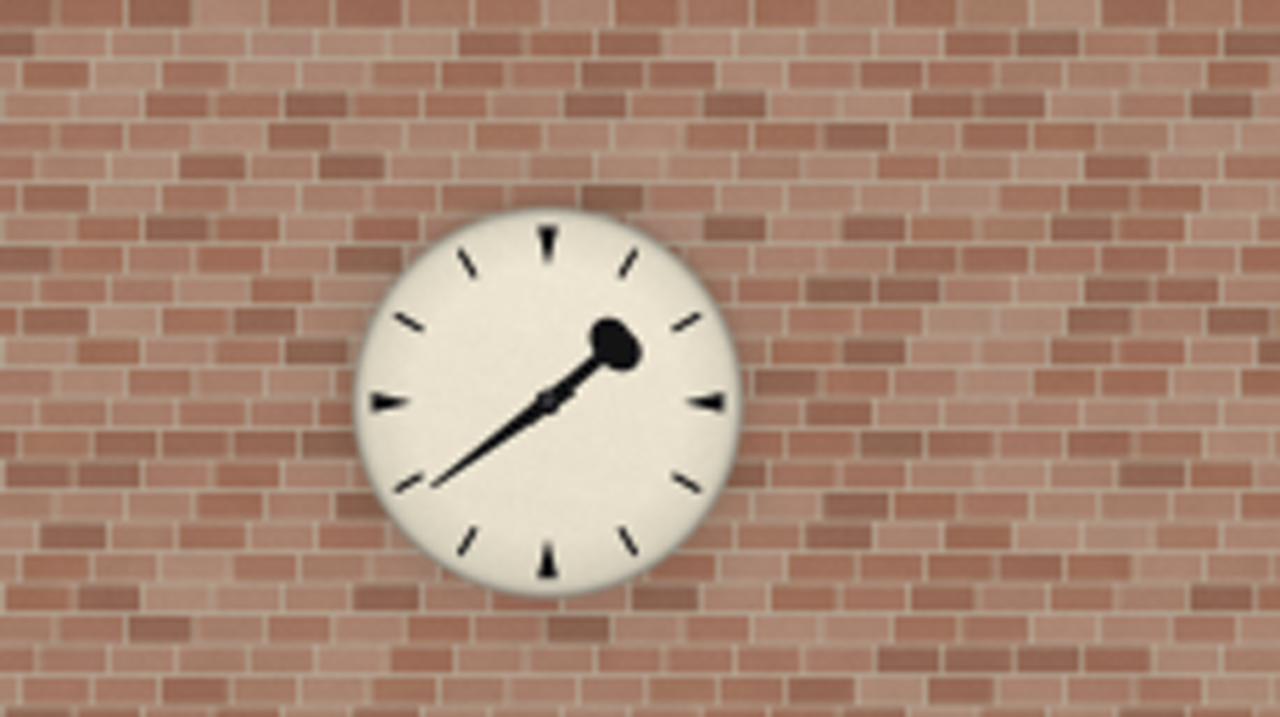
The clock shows 1:39
